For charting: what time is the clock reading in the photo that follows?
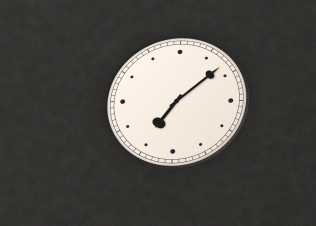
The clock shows 7:08
